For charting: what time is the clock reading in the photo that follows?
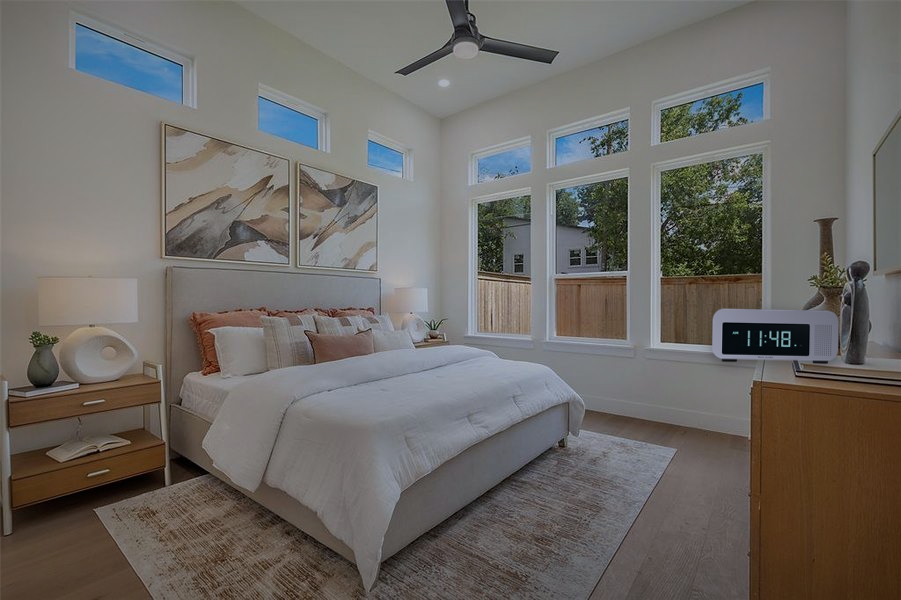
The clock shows 11:48
